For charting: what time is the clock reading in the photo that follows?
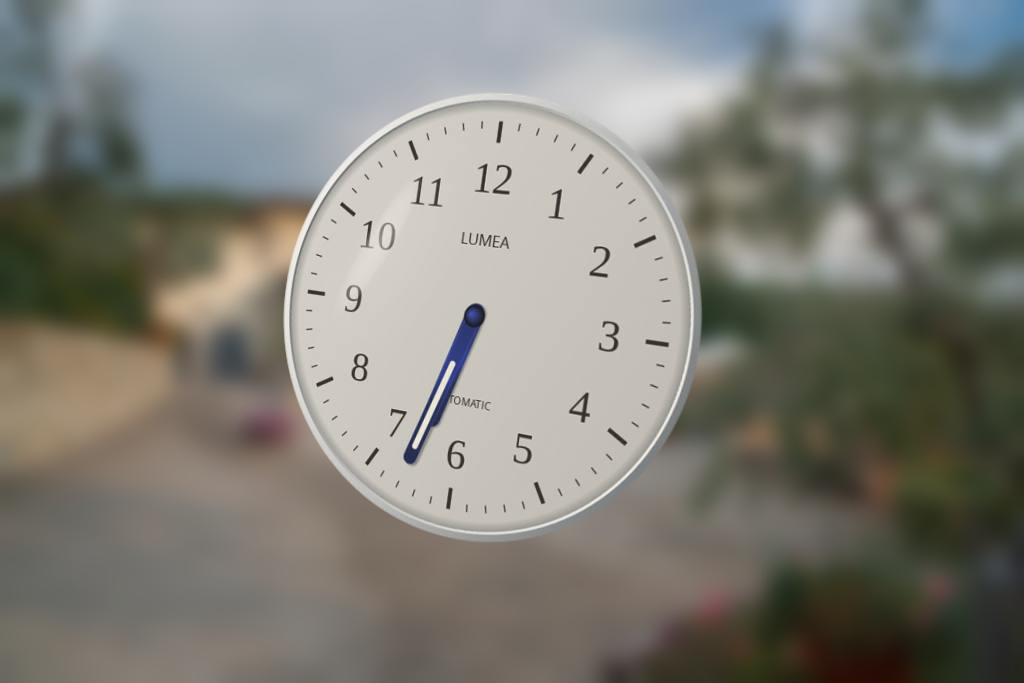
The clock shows 6:33
